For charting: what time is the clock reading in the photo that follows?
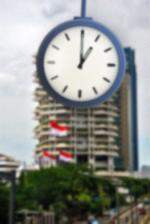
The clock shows 1:00
